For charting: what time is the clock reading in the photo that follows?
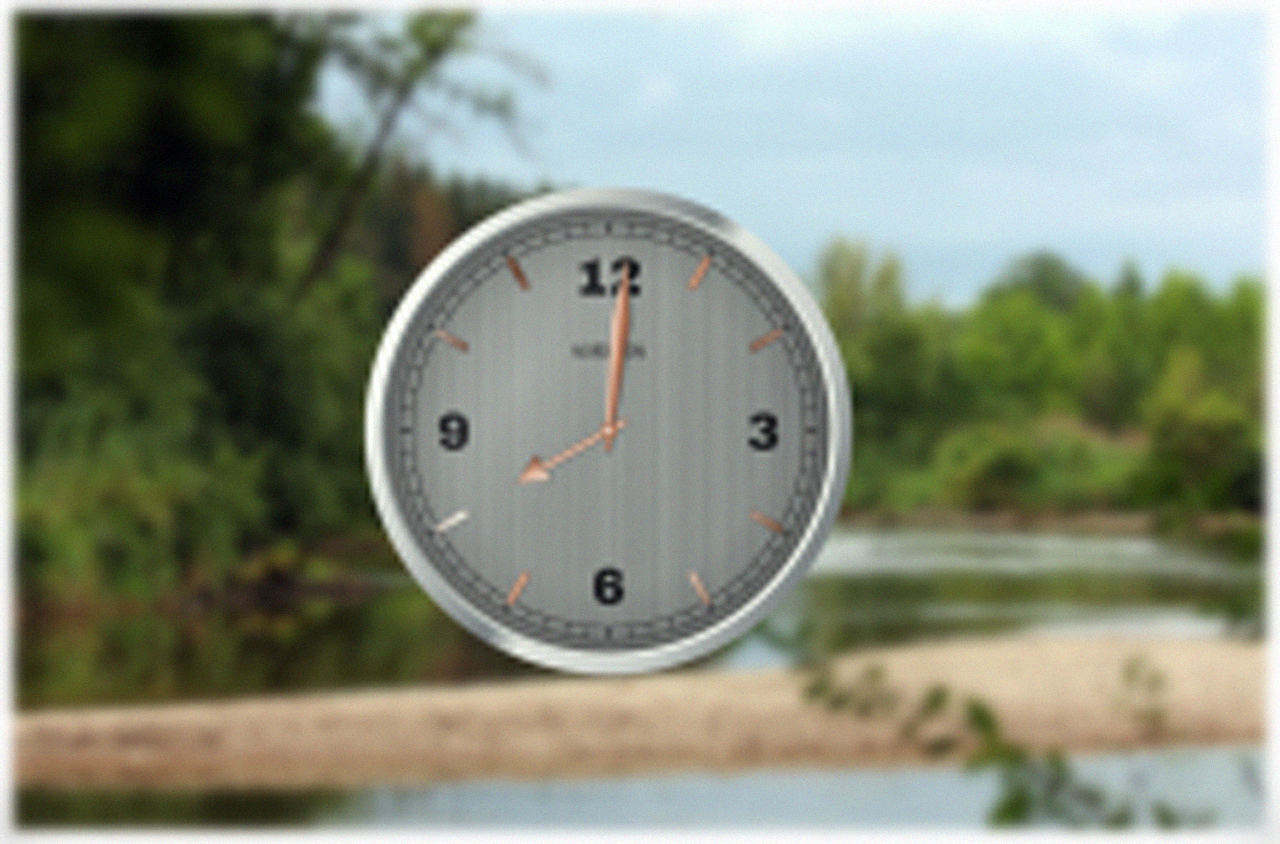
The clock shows 8:01
